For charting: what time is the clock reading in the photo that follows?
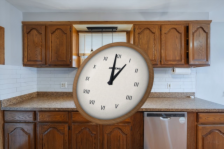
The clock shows 12:59
